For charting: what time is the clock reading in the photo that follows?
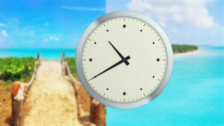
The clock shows 10:40
